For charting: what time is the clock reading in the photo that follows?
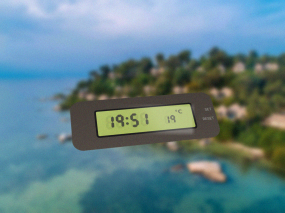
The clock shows 19:51
